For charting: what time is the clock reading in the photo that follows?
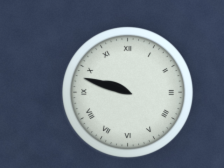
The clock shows 9:48
